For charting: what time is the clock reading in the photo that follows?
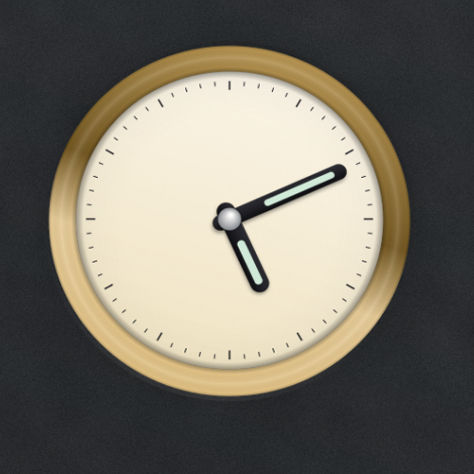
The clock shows 5:11
